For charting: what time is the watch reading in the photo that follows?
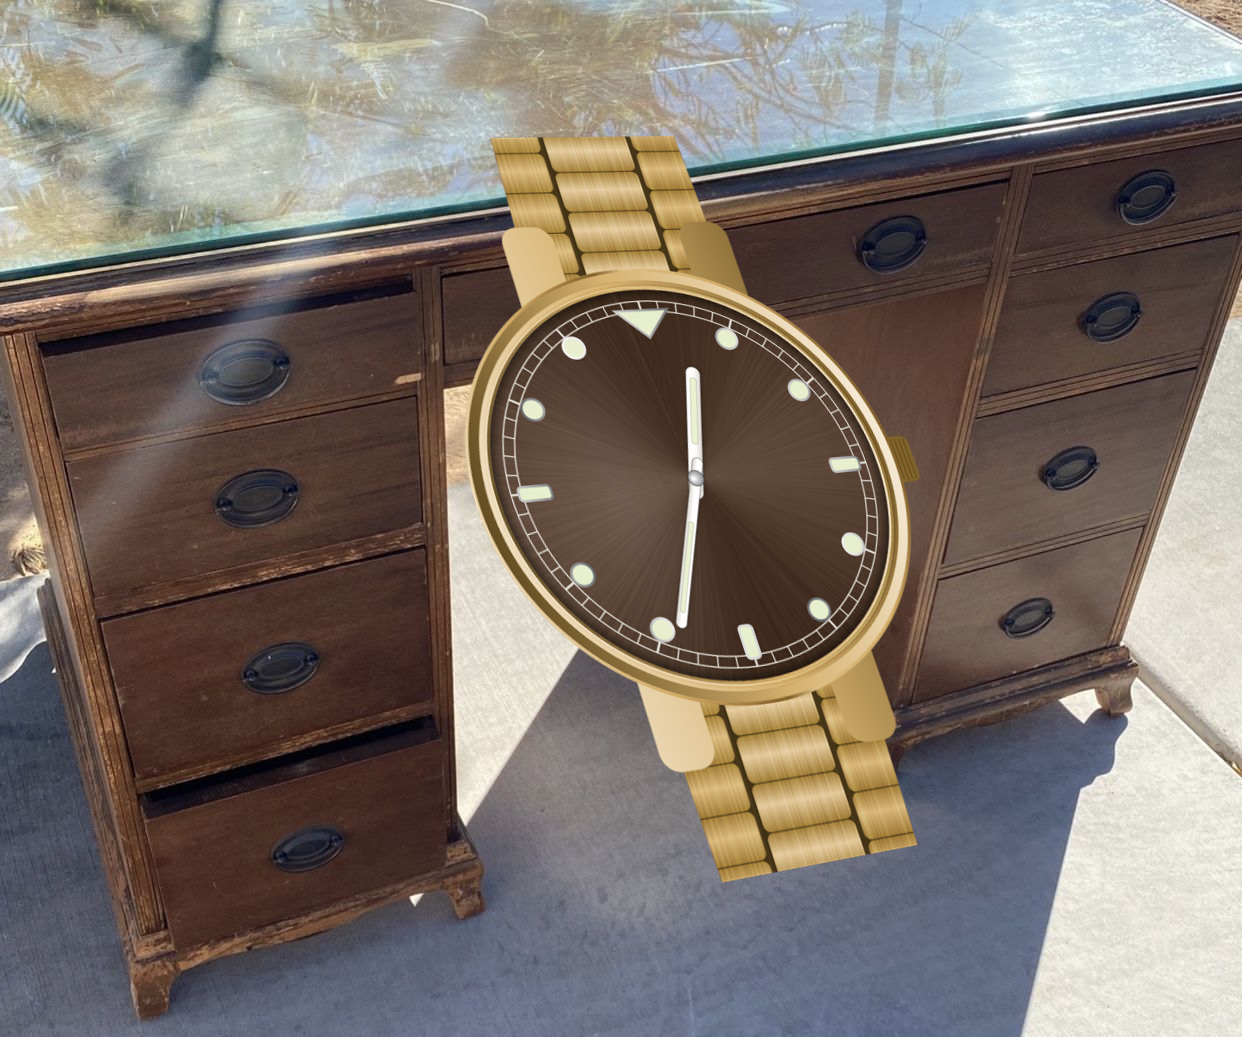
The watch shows 12:34
